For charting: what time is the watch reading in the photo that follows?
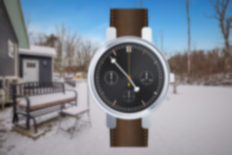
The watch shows 4:53
